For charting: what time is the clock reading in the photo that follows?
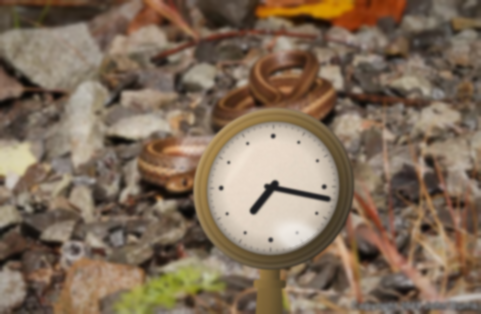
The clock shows 7:17
